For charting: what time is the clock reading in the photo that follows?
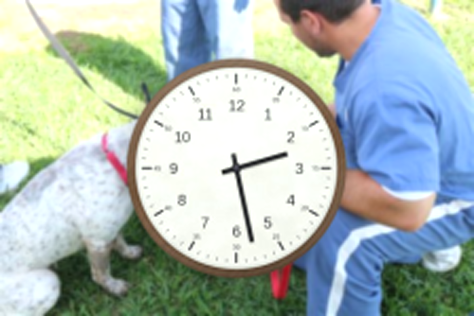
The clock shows 2:28
